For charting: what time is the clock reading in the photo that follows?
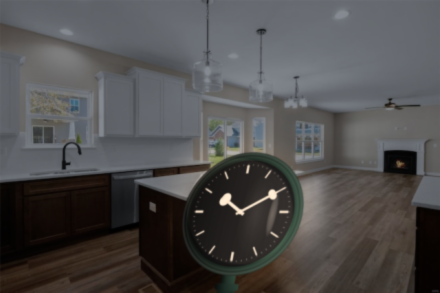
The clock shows 10:10
